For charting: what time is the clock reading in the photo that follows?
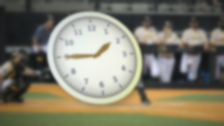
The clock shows 1:45
